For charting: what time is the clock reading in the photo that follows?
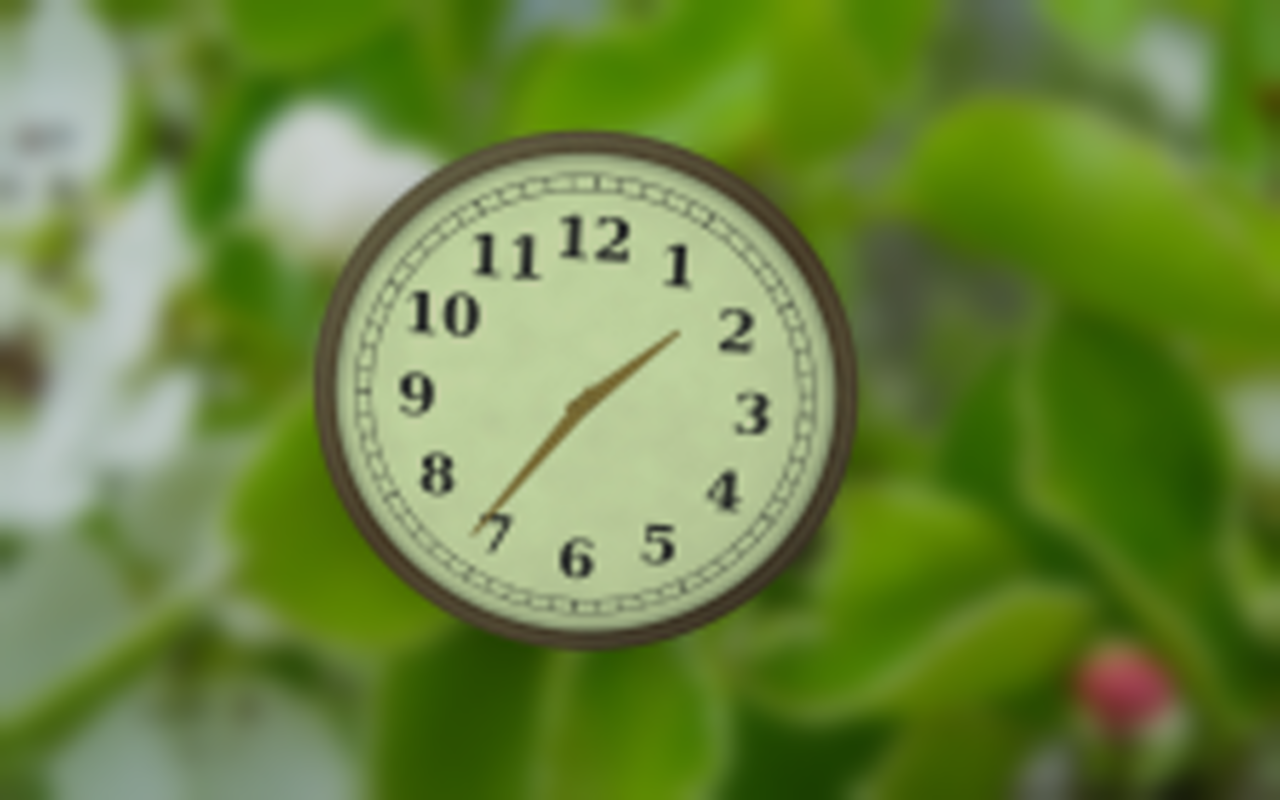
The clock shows 1:36
